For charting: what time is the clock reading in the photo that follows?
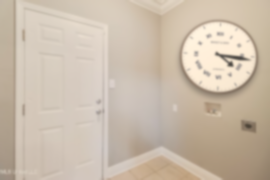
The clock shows 4:16
